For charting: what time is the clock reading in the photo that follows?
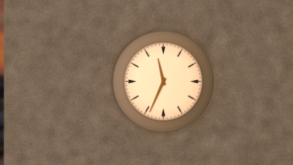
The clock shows 11:34
